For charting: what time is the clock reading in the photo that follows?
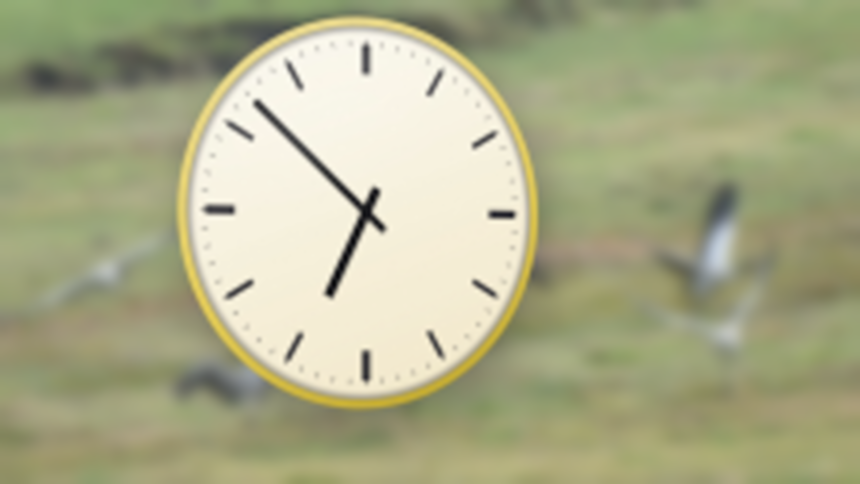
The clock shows 6:52
